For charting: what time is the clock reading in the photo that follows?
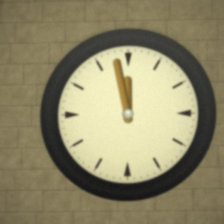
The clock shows 11:58
